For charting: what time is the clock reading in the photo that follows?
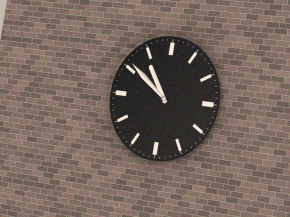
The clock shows 10:51
